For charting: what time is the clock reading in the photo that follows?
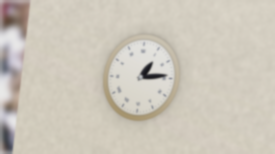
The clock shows 1:14
